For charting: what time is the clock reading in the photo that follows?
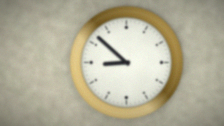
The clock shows 8:52
